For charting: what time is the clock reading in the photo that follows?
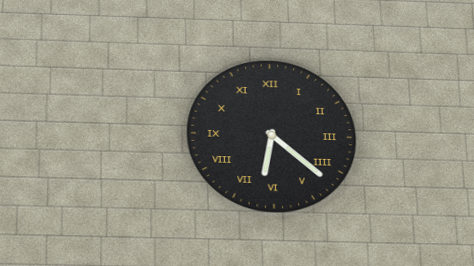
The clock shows 6:22
